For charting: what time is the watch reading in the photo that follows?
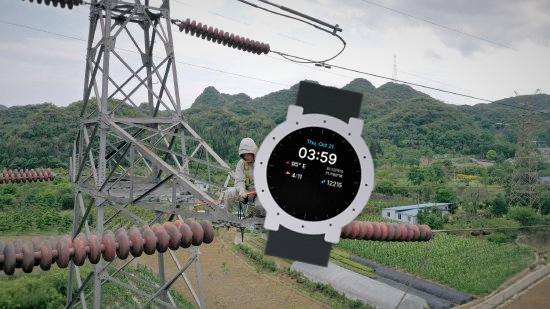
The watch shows 3:59
